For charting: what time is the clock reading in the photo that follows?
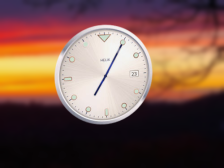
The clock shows 7:05
